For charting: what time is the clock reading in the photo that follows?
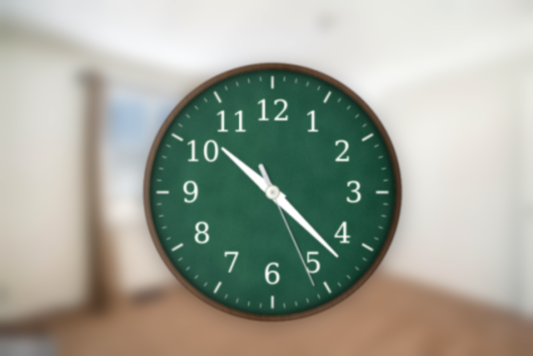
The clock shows 10:22:26
